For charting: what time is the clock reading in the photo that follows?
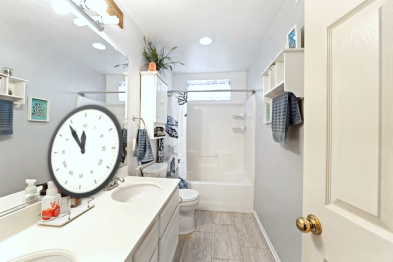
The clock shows 11:54
